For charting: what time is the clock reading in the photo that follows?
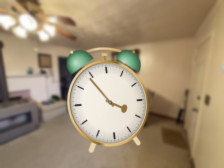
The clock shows 3:54
